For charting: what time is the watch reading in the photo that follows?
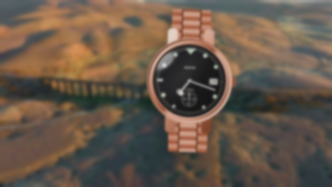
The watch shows 7:18
